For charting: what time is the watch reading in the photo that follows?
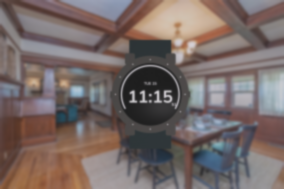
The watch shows 11:15
